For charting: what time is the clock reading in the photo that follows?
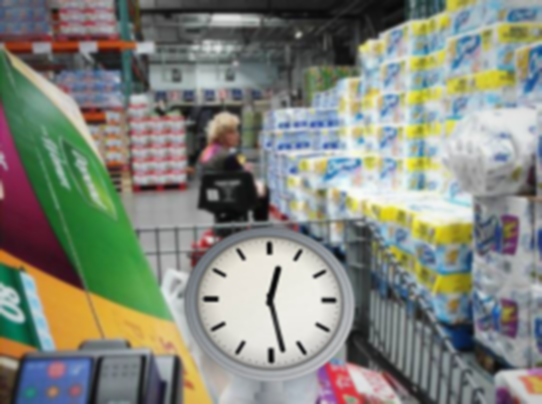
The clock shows 12:28
